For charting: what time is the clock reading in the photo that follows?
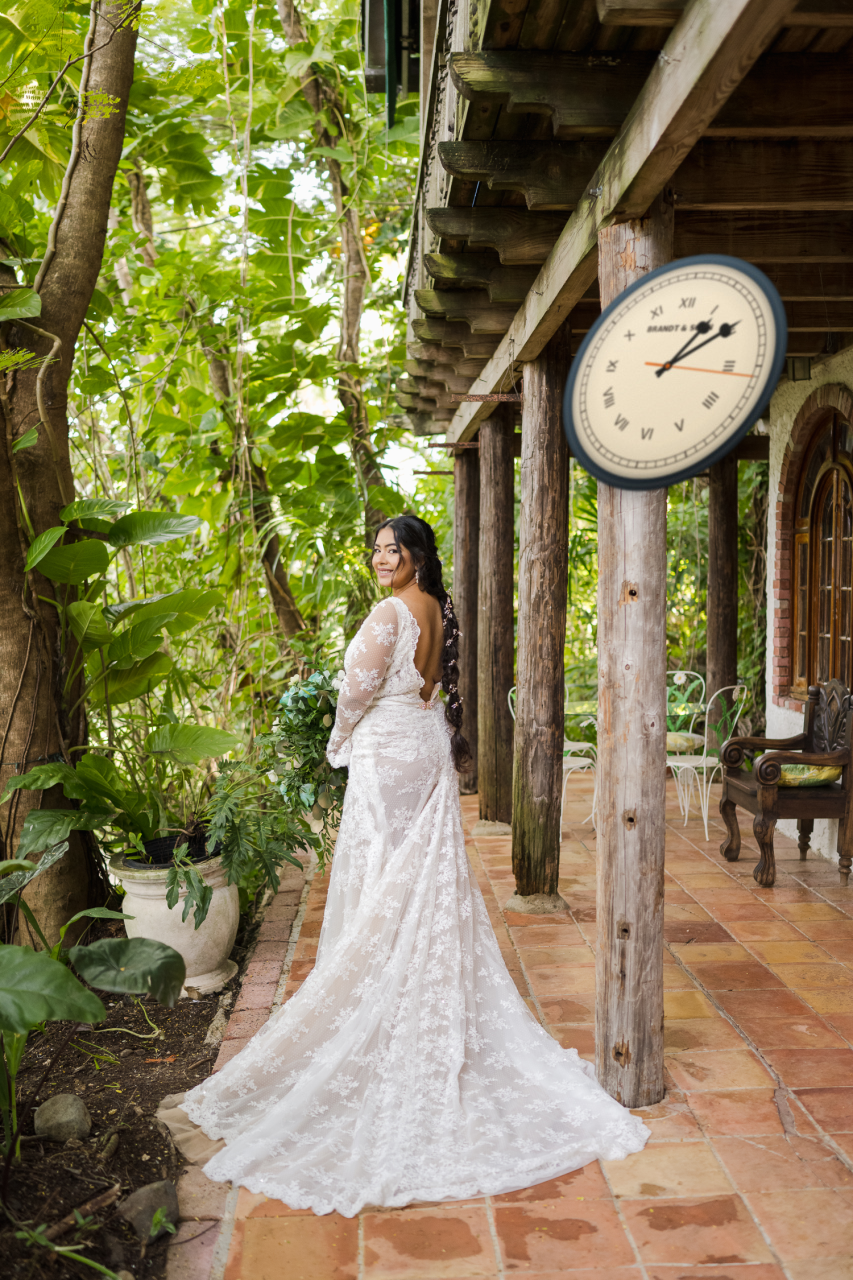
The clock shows 1:09:16
